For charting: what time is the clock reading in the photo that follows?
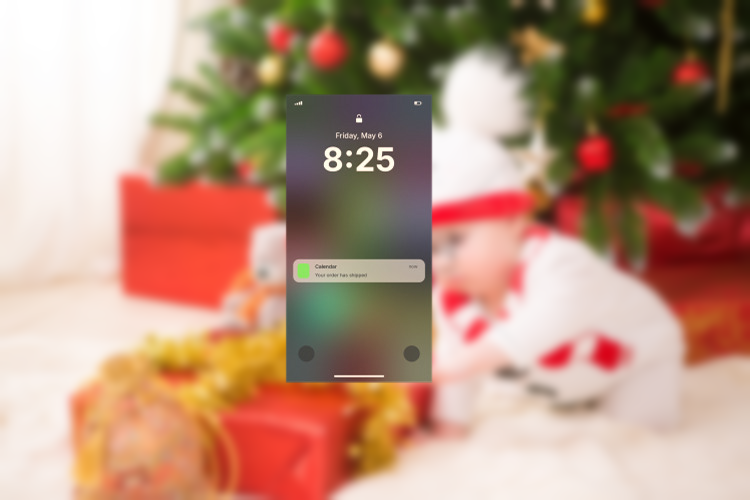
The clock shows 8:25
